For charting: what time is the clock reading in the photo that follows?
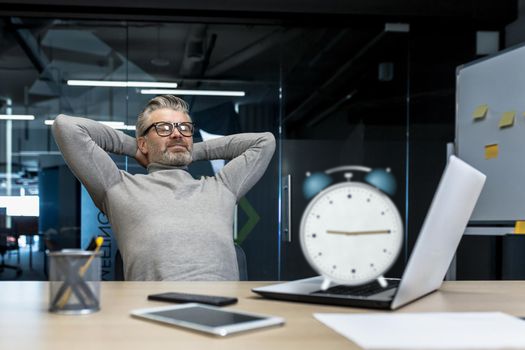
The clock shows 9:15
